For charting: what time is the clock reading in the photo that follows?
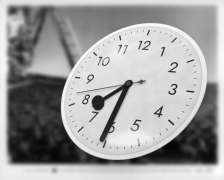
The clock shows 7:30:42
